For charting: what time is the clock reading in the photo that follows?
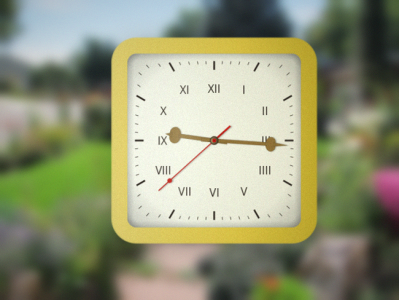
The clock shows 9:15:38
